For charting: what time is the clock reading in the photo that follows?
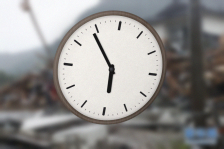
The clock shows 5:54
